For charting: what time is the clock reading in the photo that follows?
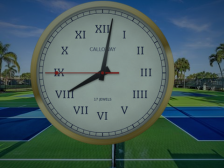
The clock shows 8:01:45
